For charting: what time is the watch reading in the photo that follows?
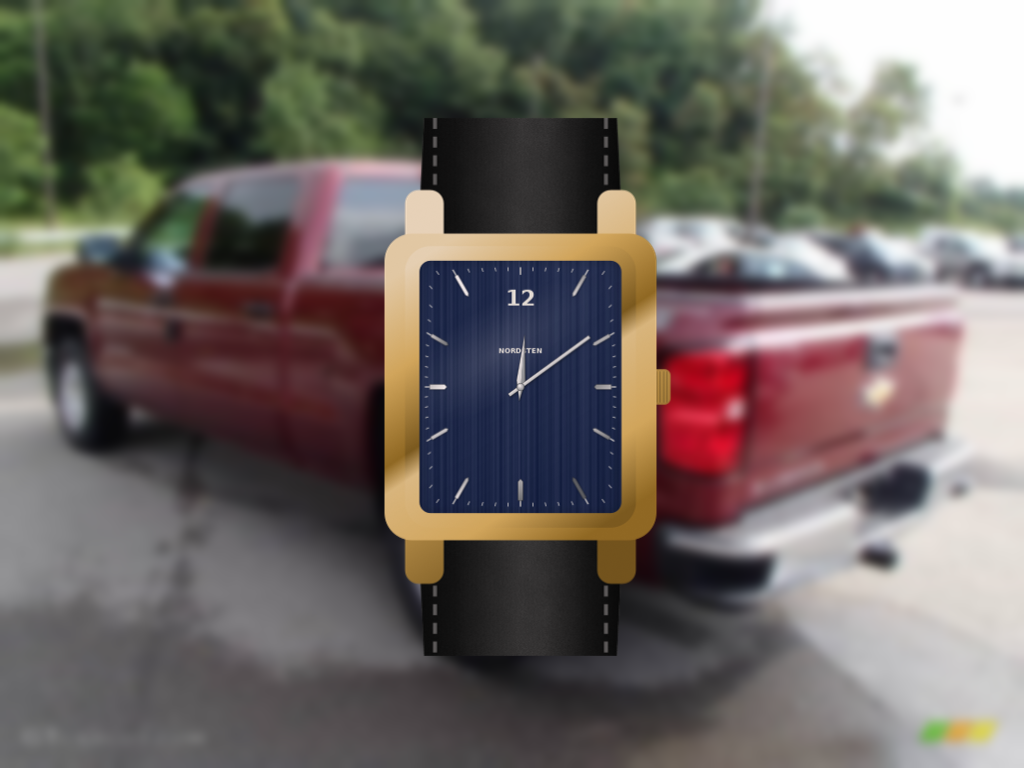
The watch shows 12:09
